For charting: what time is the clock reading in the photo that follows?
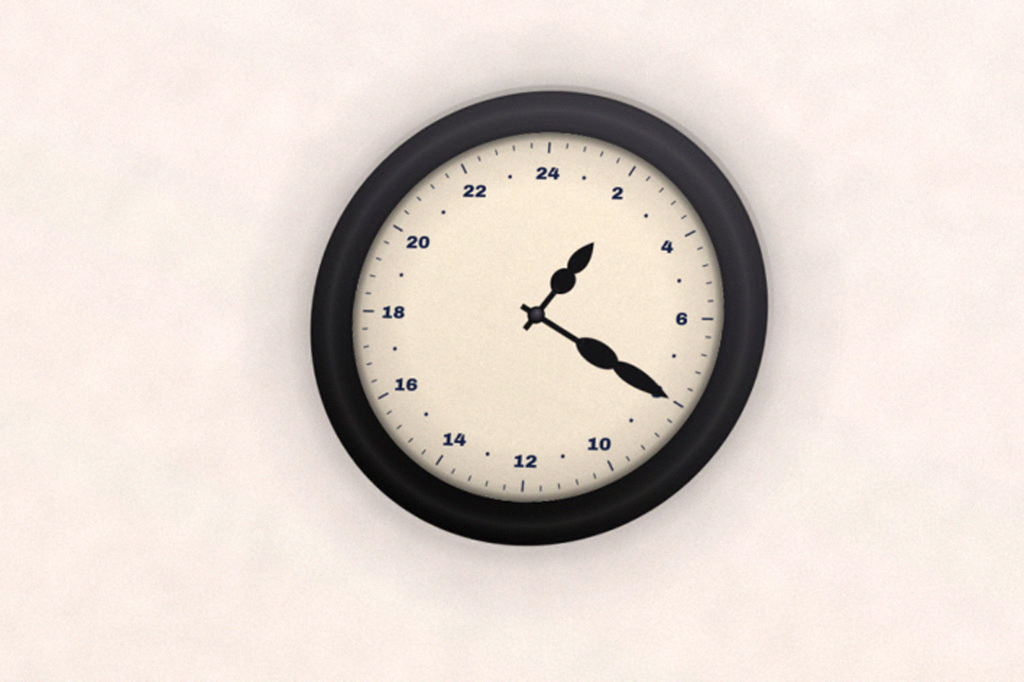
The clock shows 2:20
